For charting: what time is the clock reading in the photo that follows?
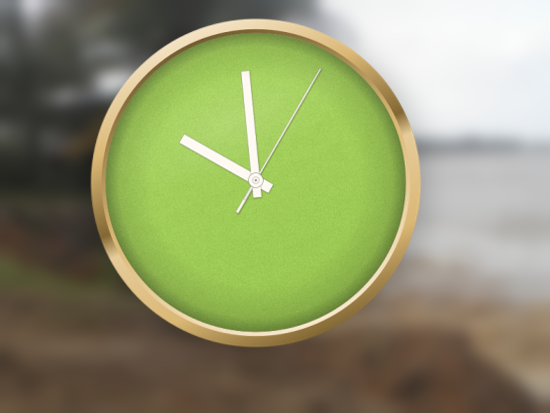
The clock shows 9:59:05
